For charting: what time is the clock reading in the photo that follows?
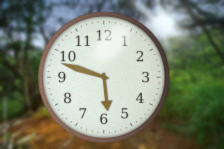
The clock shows 5:48
